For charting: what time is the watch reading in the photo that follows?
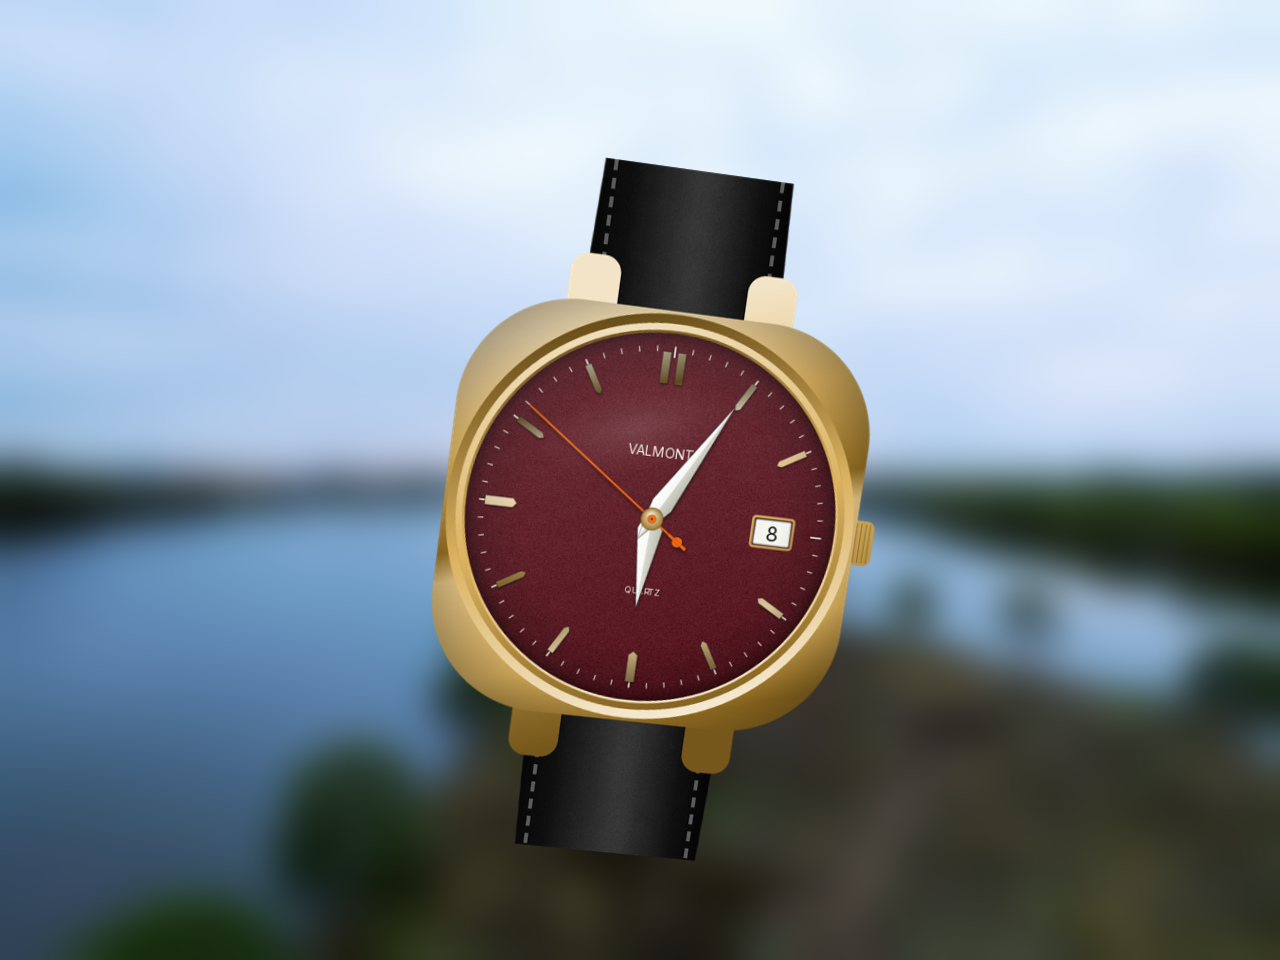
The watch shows 6:04:51
